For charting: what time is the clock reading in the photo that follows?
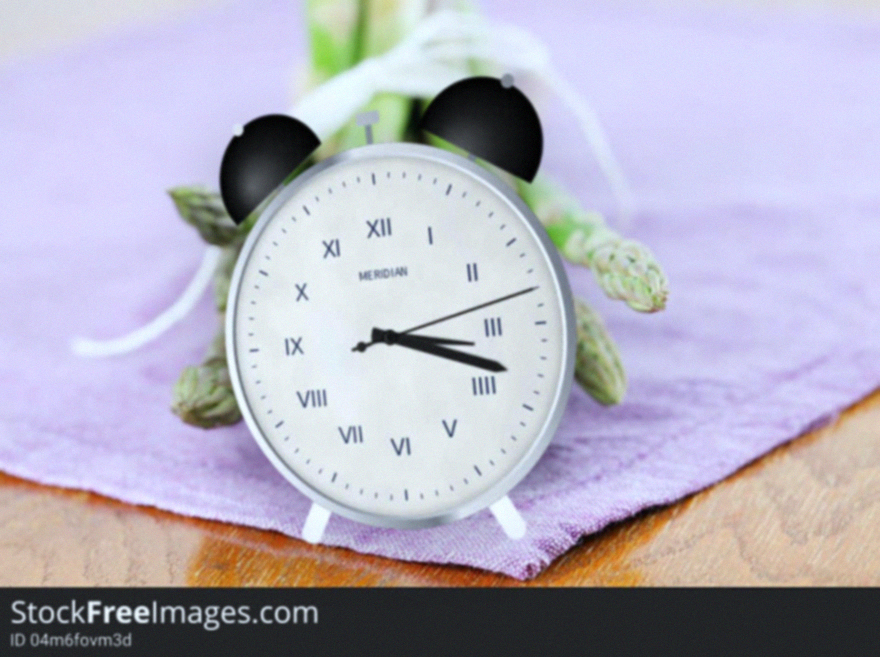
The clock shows 3:18:13
